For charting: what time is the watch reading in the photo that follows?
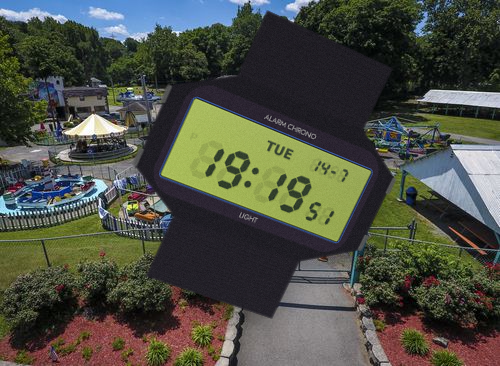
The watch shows 19:19:51
